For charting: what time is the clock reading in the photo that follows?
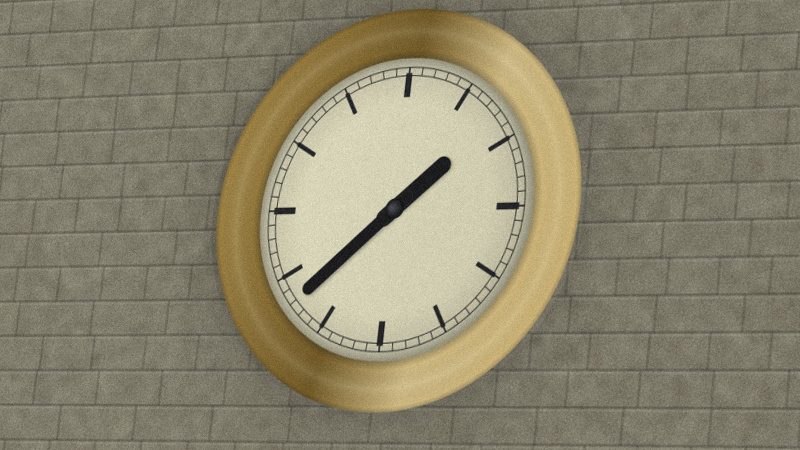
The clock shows 1:38
